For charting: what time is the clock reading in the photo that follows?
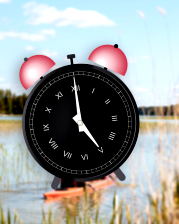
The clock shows 5:00
